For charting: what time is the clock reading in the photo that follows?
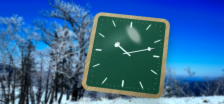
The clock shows 10:12
